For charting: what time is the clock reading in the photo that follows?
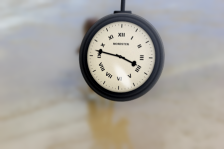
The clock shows 3:47
